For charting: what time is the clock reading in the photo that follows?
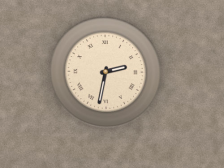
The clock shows 2:32
